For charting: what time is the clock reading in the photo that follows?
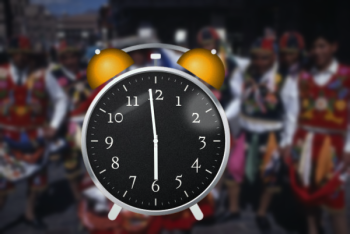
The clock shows 5:59
